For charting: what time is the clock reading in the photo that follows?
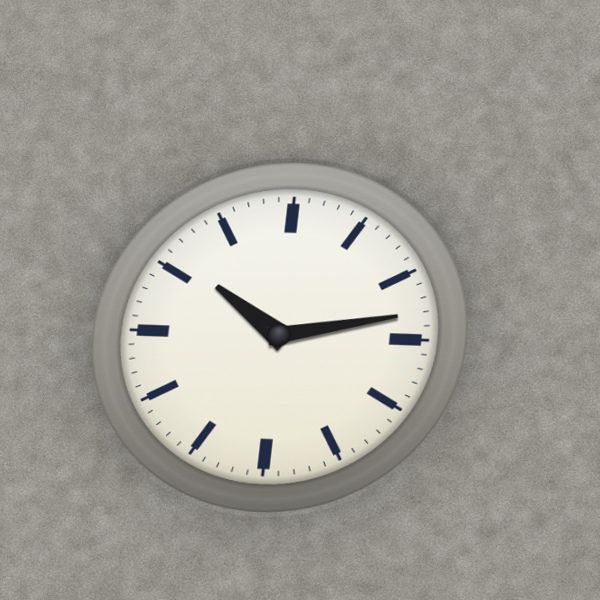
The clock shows 10:13
